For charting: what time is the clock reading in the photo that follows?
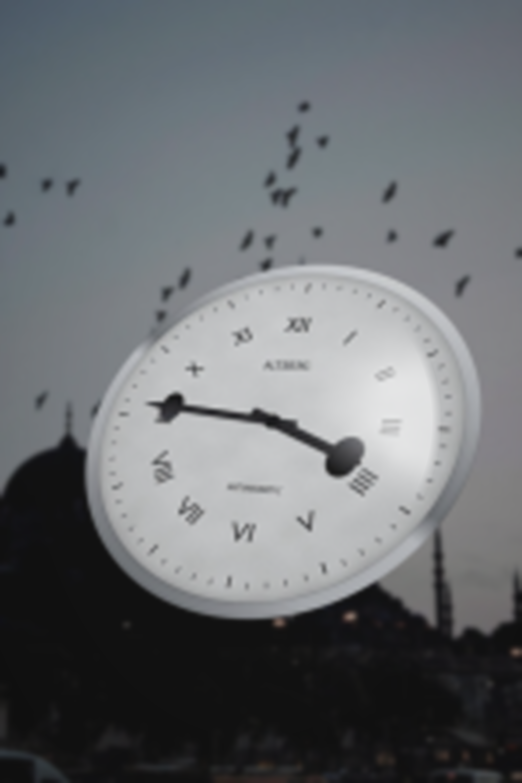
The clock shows 3:46
